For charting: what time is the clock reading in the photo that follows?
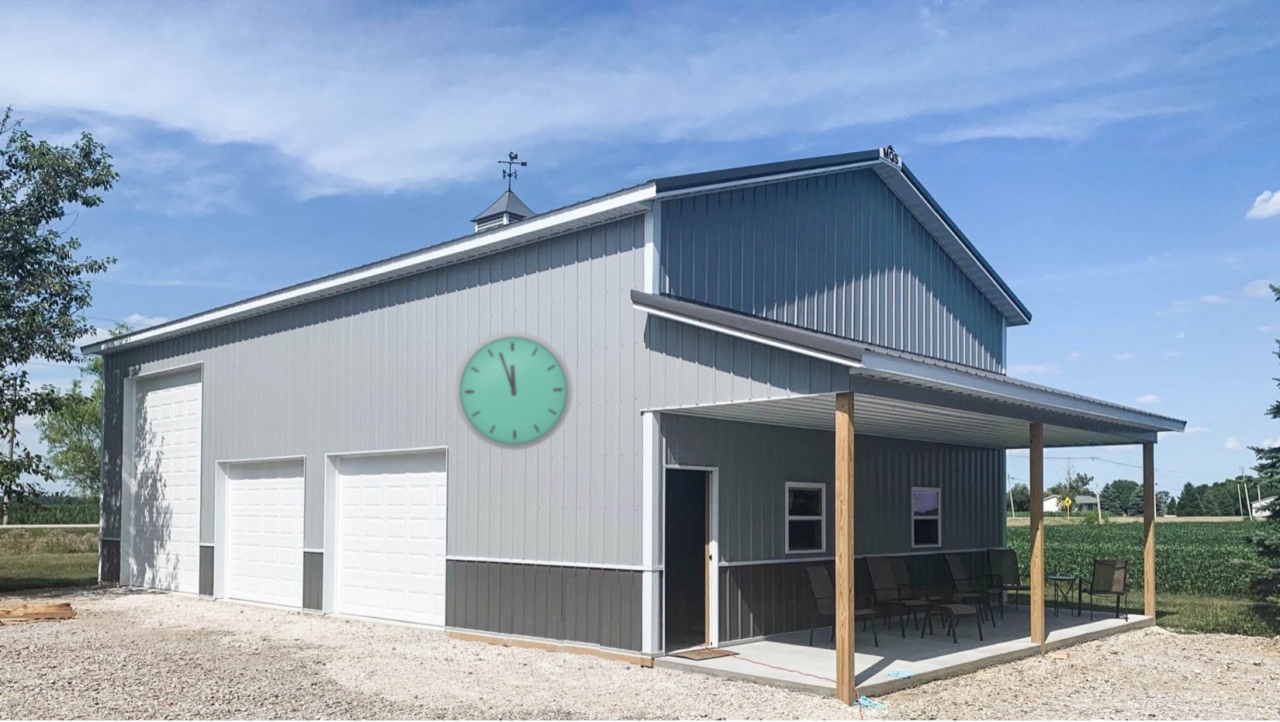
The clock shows 11:57
